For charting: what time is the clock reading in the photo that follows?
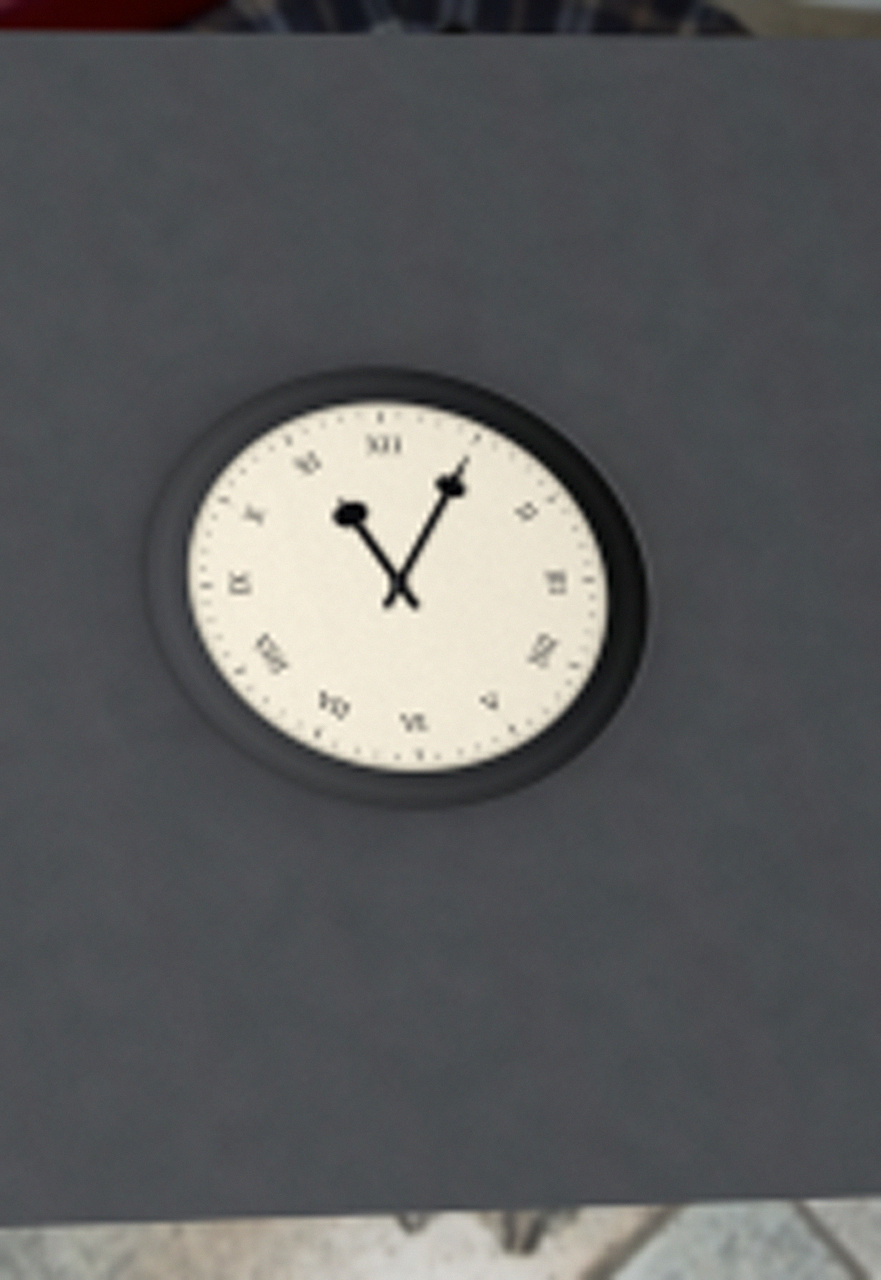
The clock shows 11:05
